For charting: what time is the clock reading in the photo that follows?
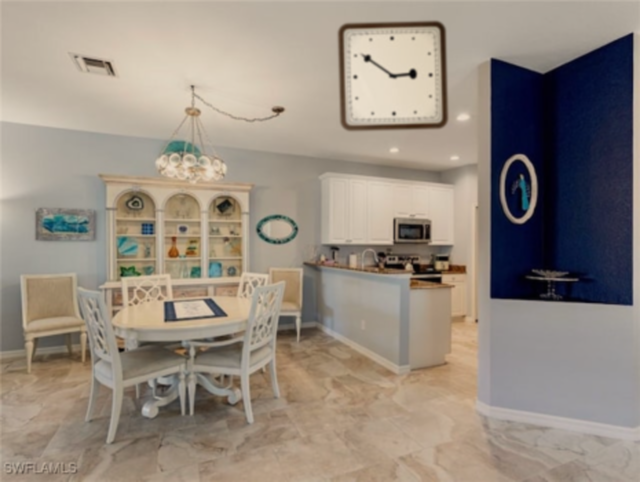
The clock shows 2:51
